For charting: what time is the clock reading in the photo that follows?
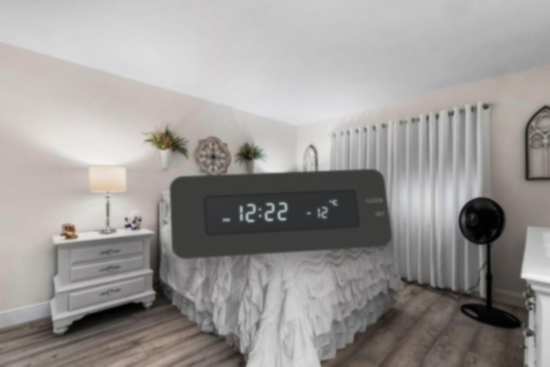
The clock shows 12:22
